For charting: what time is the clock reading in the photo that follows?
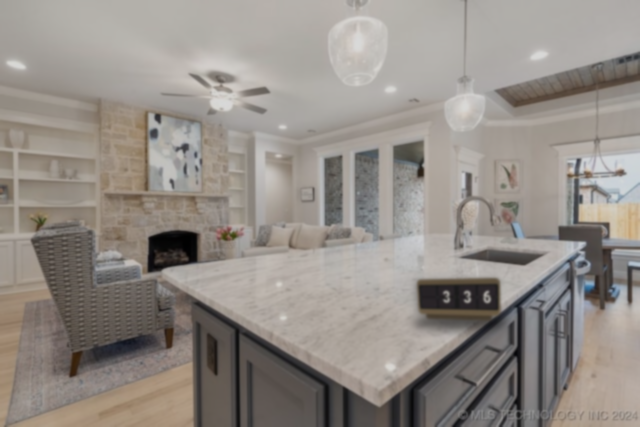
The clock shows 3:36
